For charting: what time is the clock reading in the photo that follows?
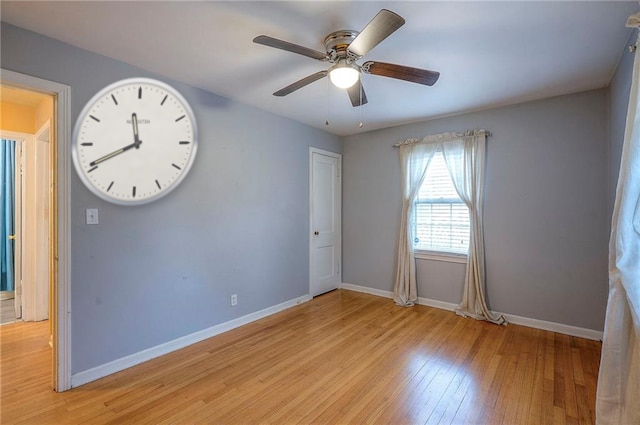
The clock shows 11:41
